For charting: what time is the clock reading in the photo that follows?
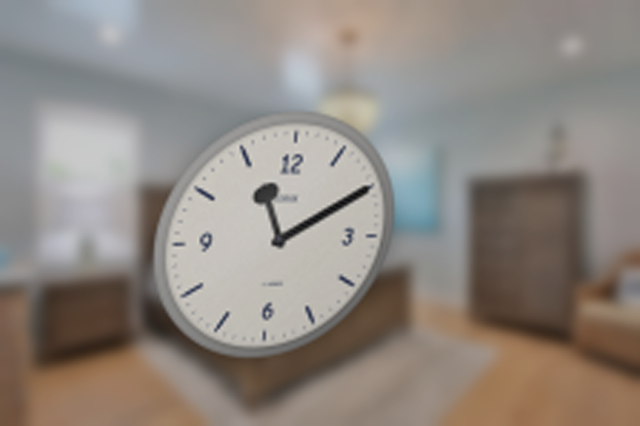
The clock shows 11:10
